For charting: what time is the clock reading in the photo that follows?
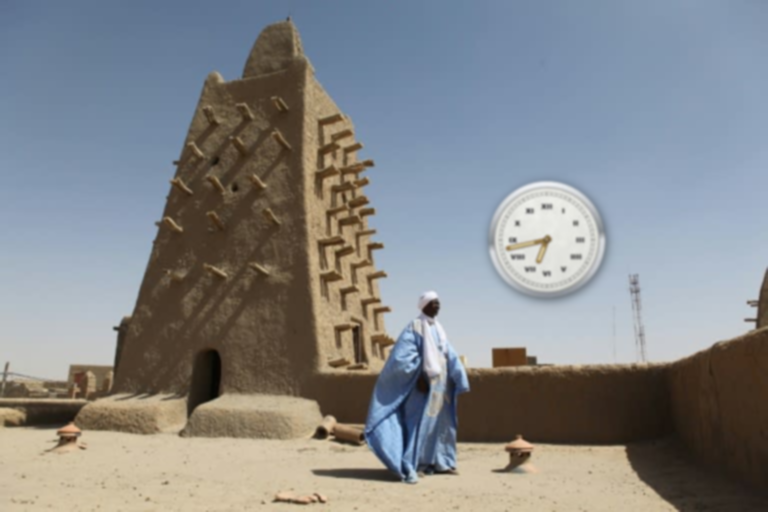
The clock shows 6:43
